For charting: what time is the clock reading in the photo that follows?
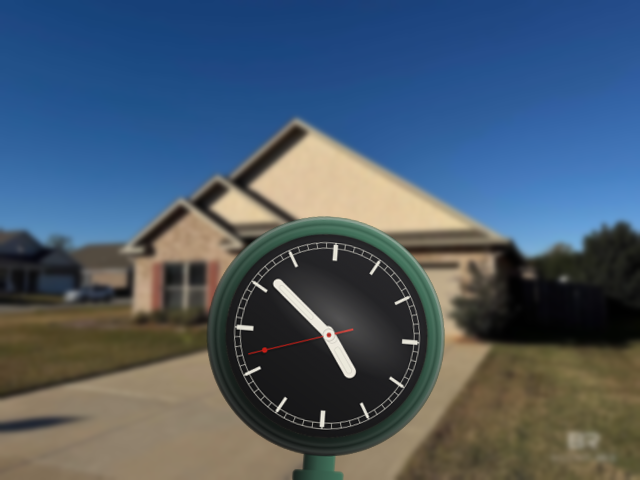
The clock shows 4:51:42
